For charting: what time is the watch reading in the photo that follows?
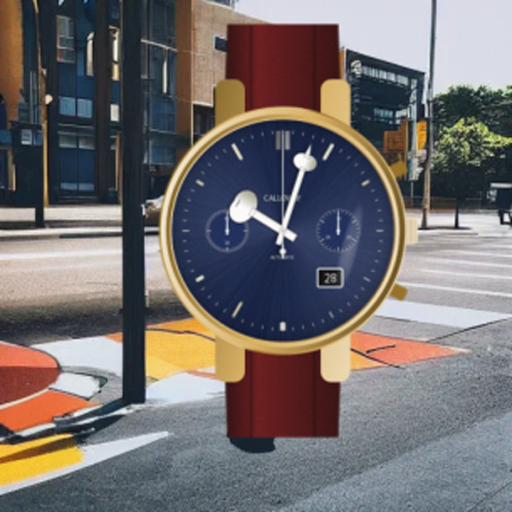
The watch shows 10:03
